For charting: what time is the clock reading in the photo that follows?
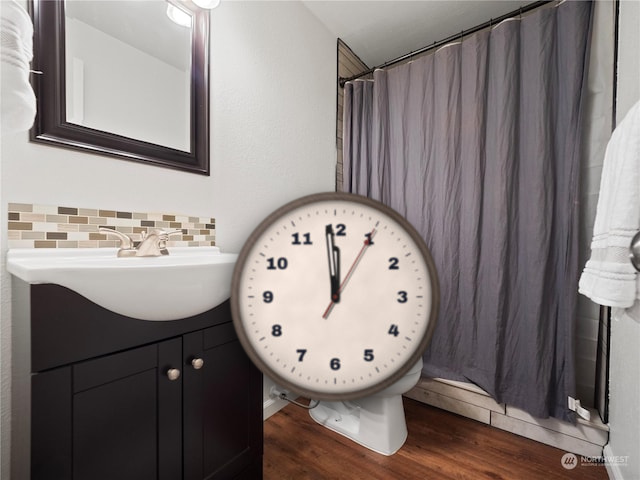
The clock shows 11:59:05
